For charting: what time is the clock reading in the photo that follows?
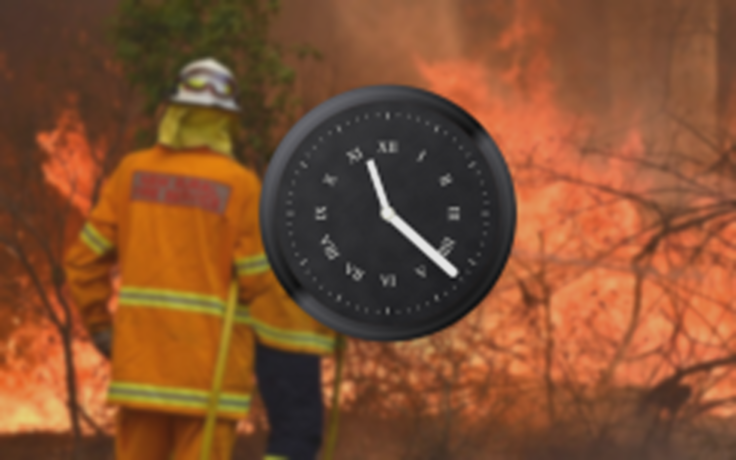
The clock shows 11:22
